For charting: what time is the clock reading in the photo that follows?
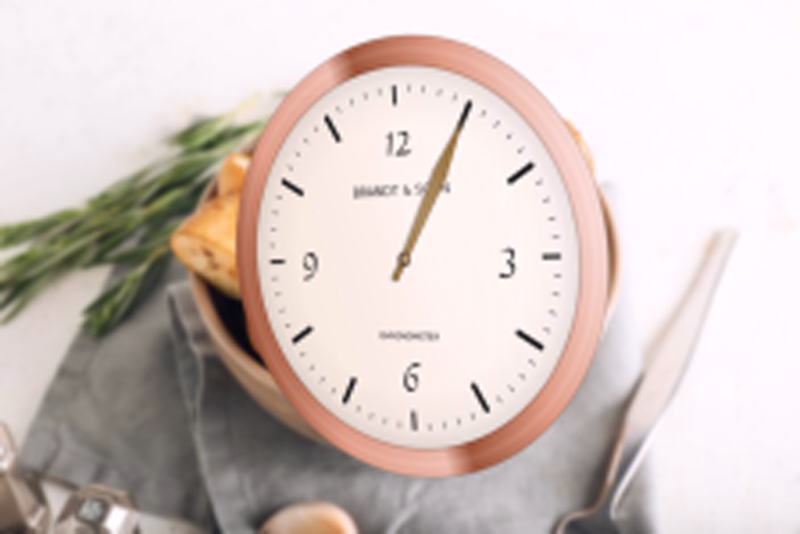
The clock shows 1:05
